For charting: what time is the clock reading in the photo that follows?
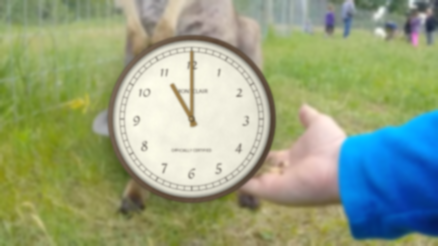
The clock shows 11:00
